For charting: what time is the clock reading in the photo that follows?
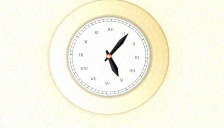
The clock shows 5:06
